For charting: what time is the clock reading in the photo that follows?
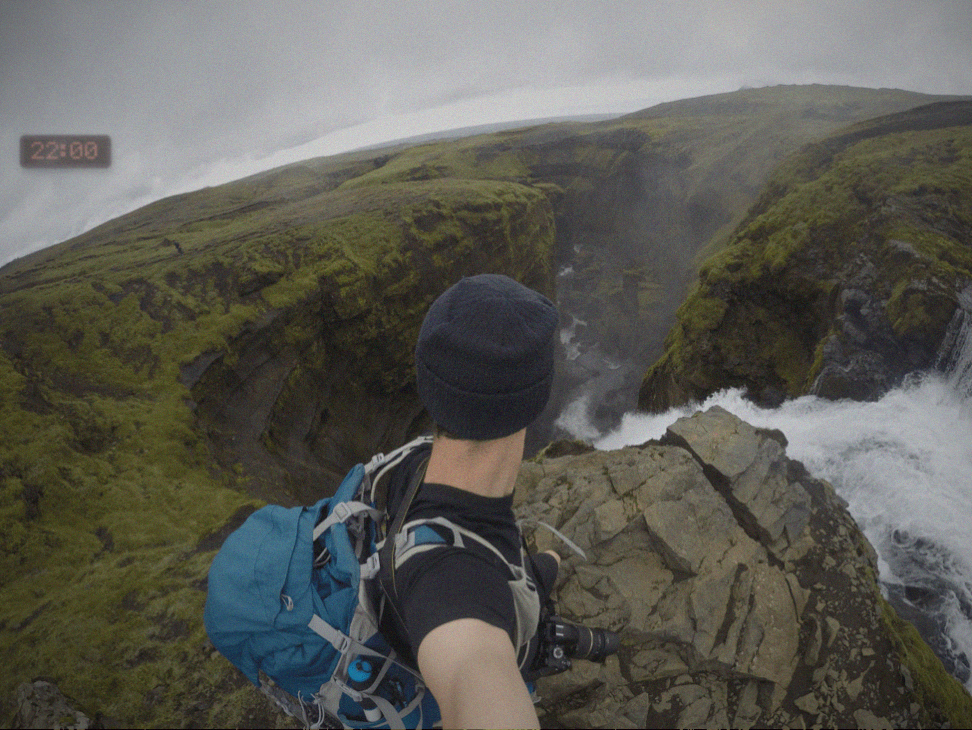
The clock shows 22:00
